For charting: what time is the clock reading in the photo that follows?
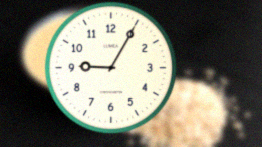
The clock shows 9:05
